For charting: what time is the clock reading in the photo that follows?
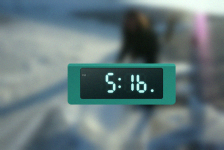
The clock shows 5:16
